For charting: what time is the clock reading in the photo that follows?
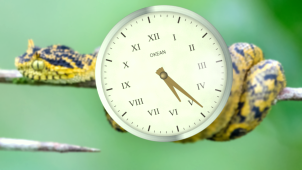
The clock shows 5:24
